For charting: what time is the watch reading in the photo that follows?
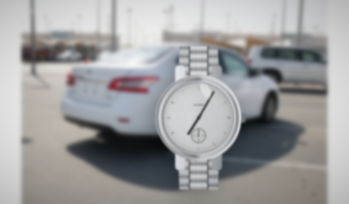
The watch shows 7:05
